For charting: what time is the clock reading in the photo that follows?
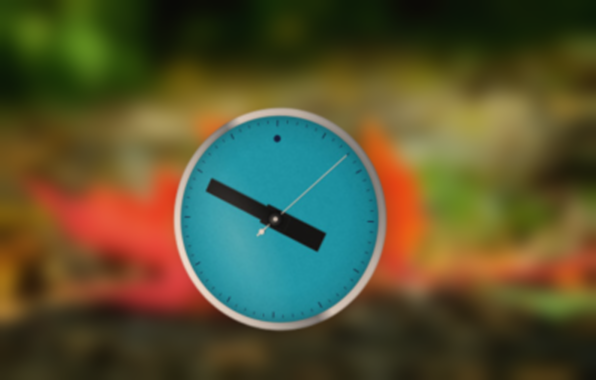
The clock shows 3:49:08
